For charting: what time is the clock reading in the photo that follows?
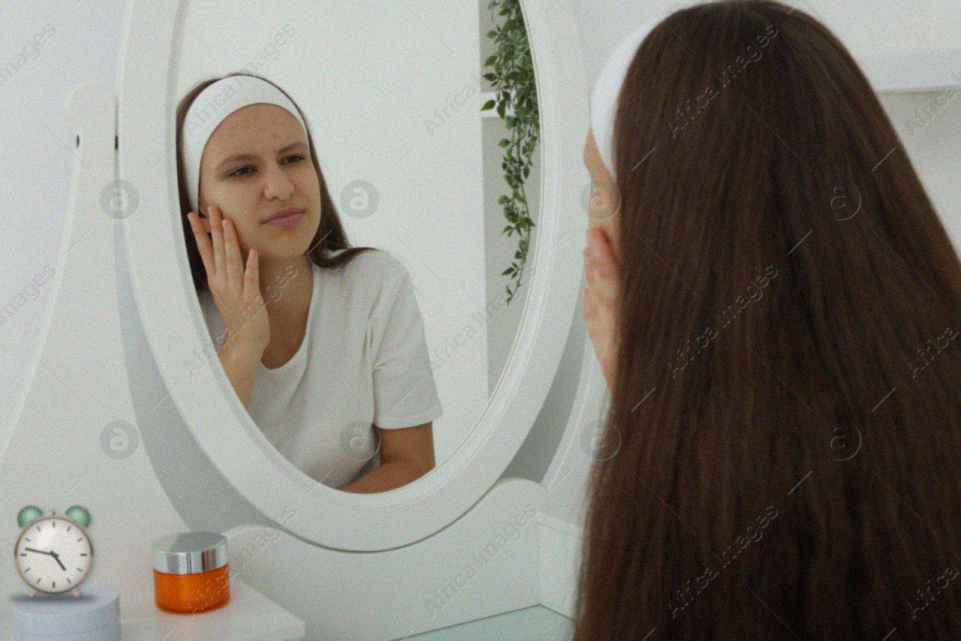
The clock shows 4:47
